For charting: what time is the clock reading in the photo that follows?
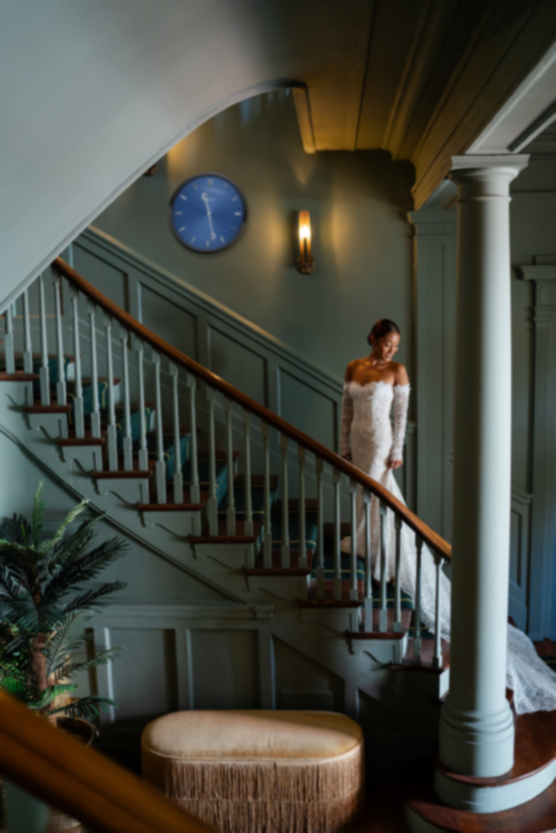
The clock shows 11:28
